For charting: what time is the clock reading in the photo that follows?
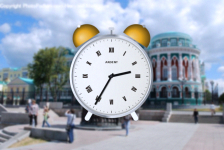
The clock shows 2:35
